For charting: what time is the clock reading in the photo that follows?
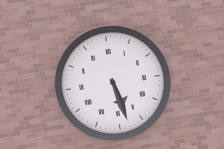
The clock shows 5:28
